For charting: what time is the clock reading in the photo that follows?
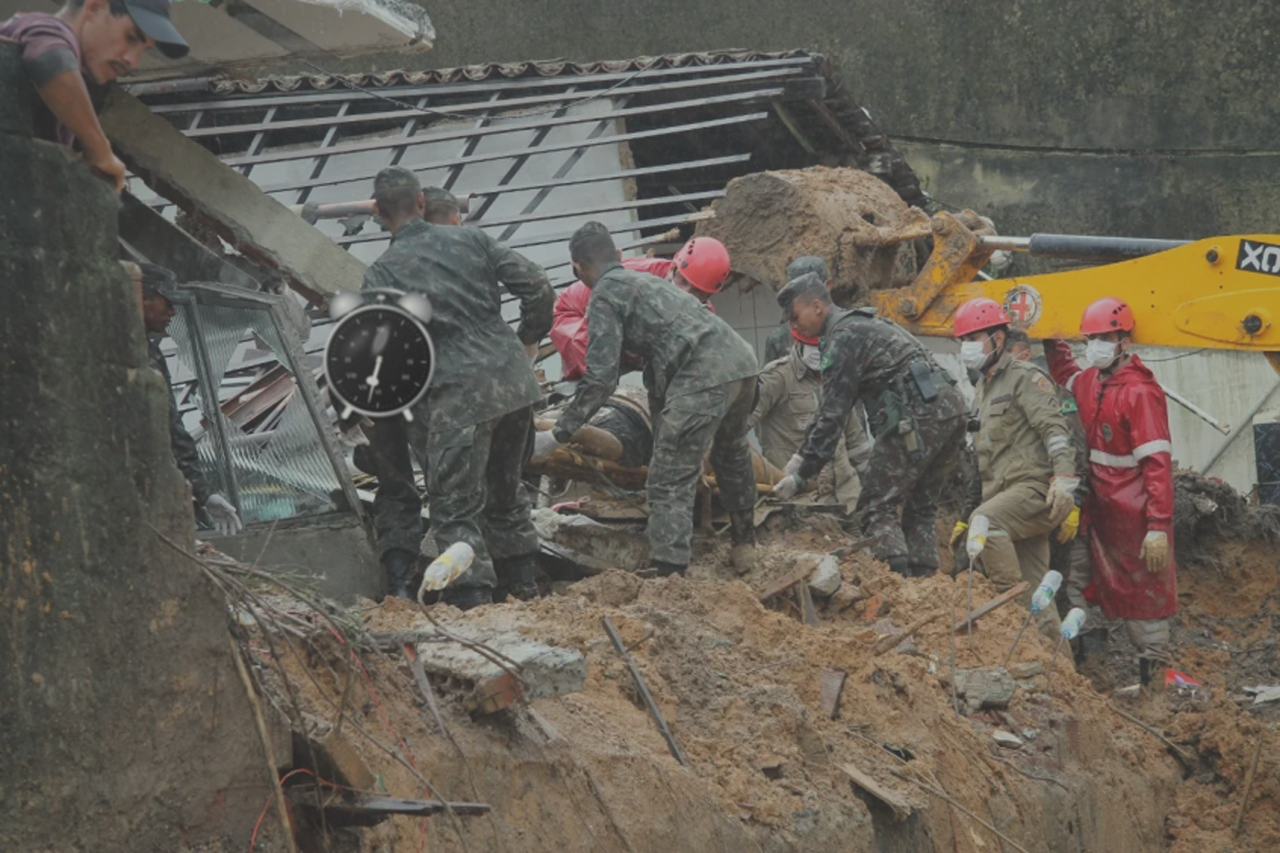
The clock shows 6:32
